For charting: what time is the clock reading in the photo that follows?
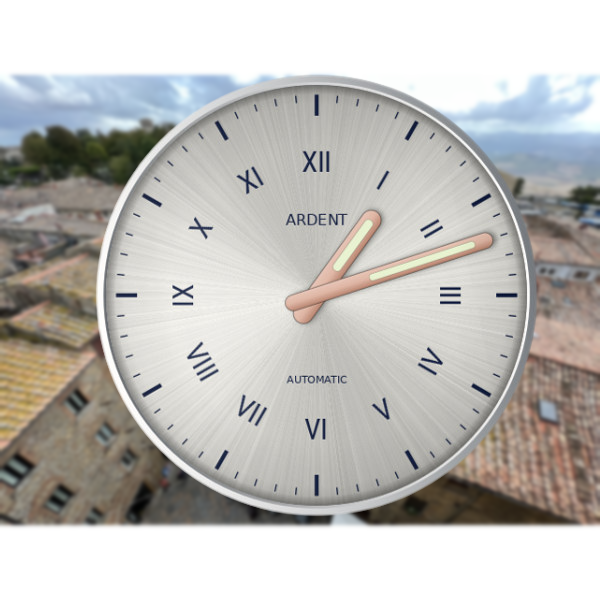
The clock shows 1:12
